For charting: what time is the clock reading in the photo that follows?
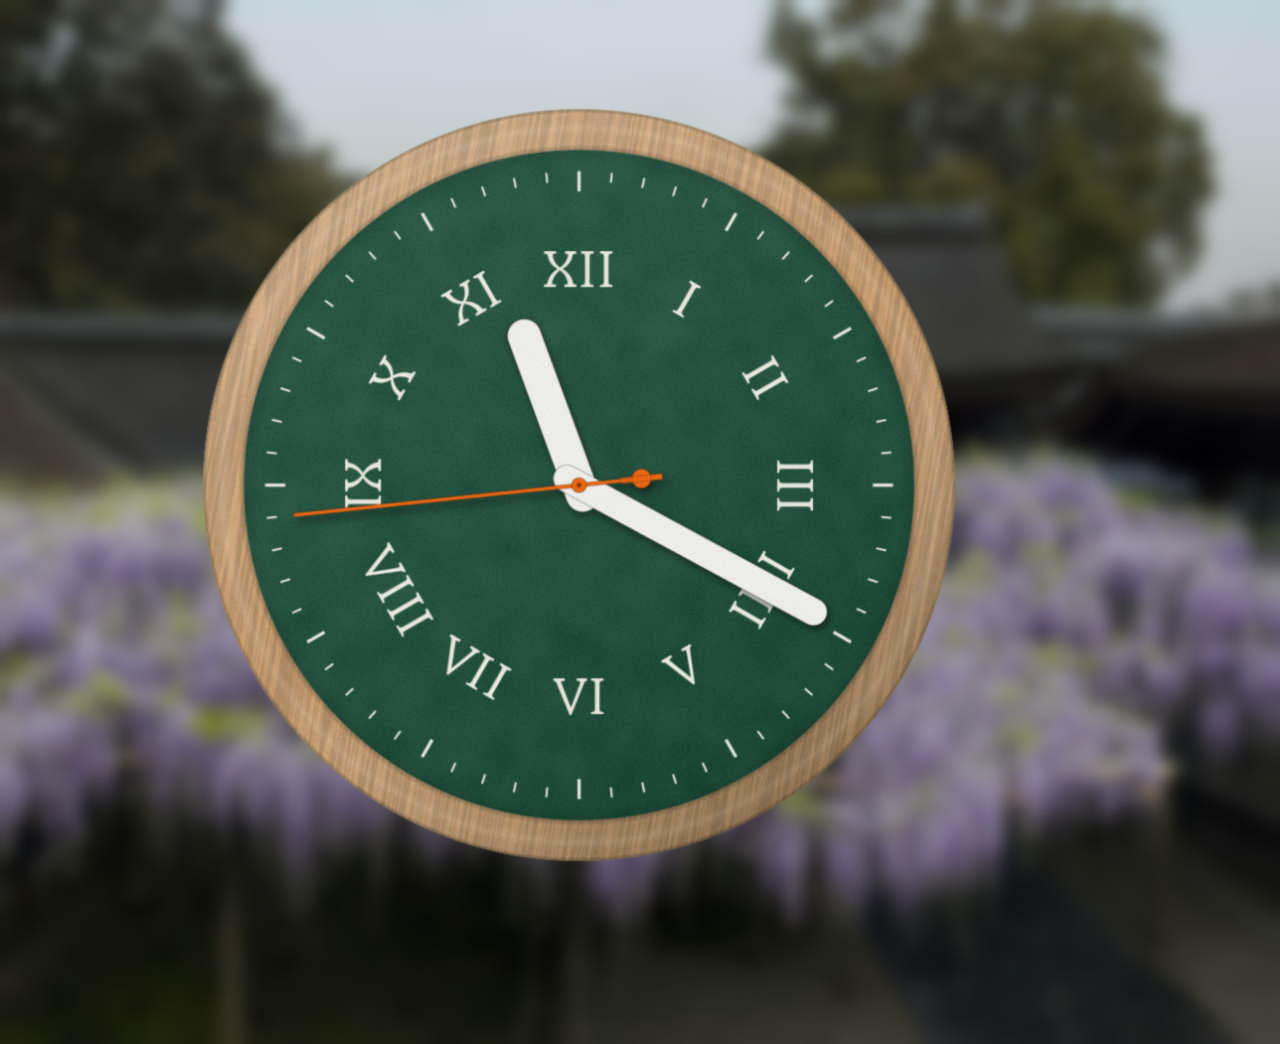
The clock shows 11:19:44
